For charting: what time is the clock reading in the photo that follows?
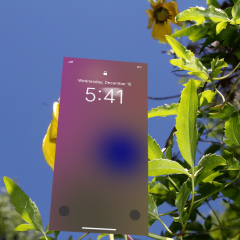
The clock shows 5:41
